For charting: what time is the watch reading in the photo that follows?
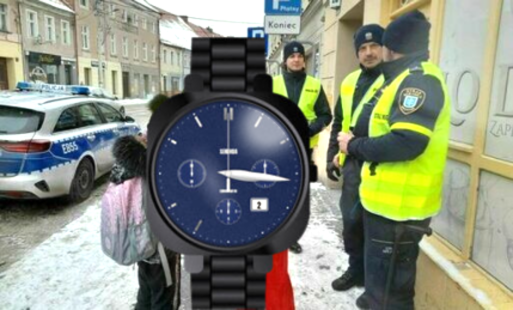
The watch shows 3:16
